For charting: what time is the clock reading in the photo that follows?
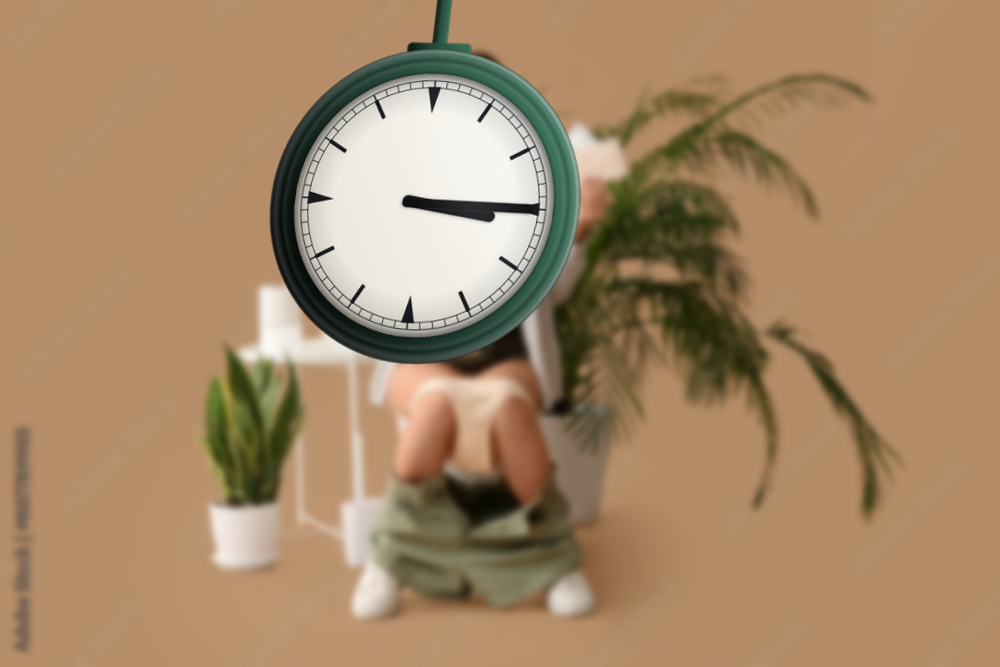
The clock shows 3:15
